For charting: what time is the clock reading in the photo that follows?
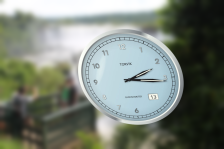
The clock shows 2:16
